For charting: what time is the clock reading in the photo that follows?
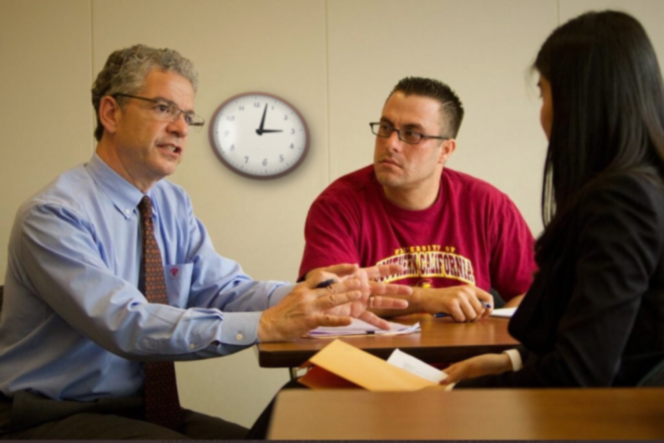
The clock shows 3:03
